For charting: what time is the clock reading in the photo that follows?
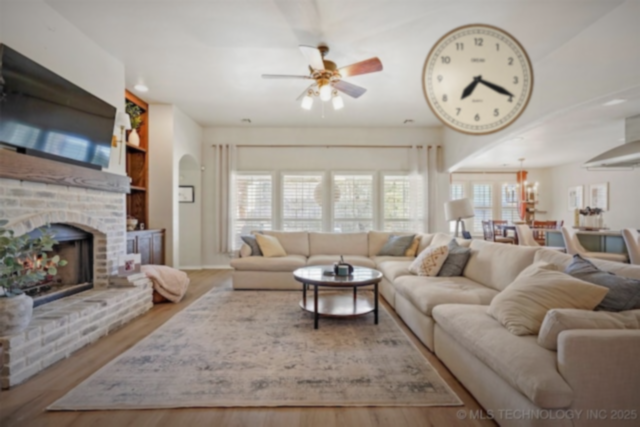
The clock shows 7:19
